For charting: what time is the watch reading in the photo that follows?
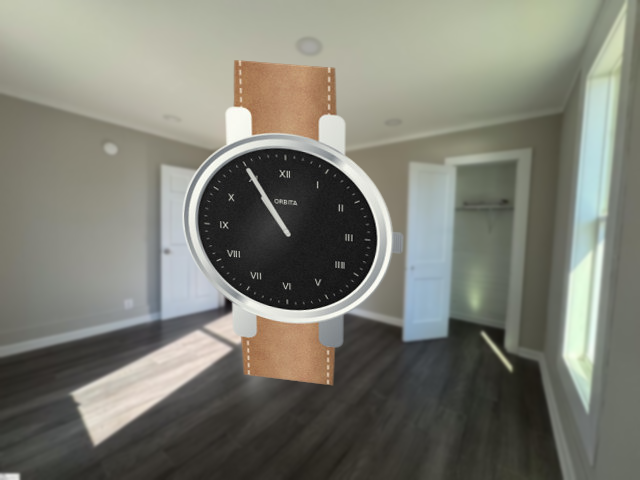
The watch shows 10:55
